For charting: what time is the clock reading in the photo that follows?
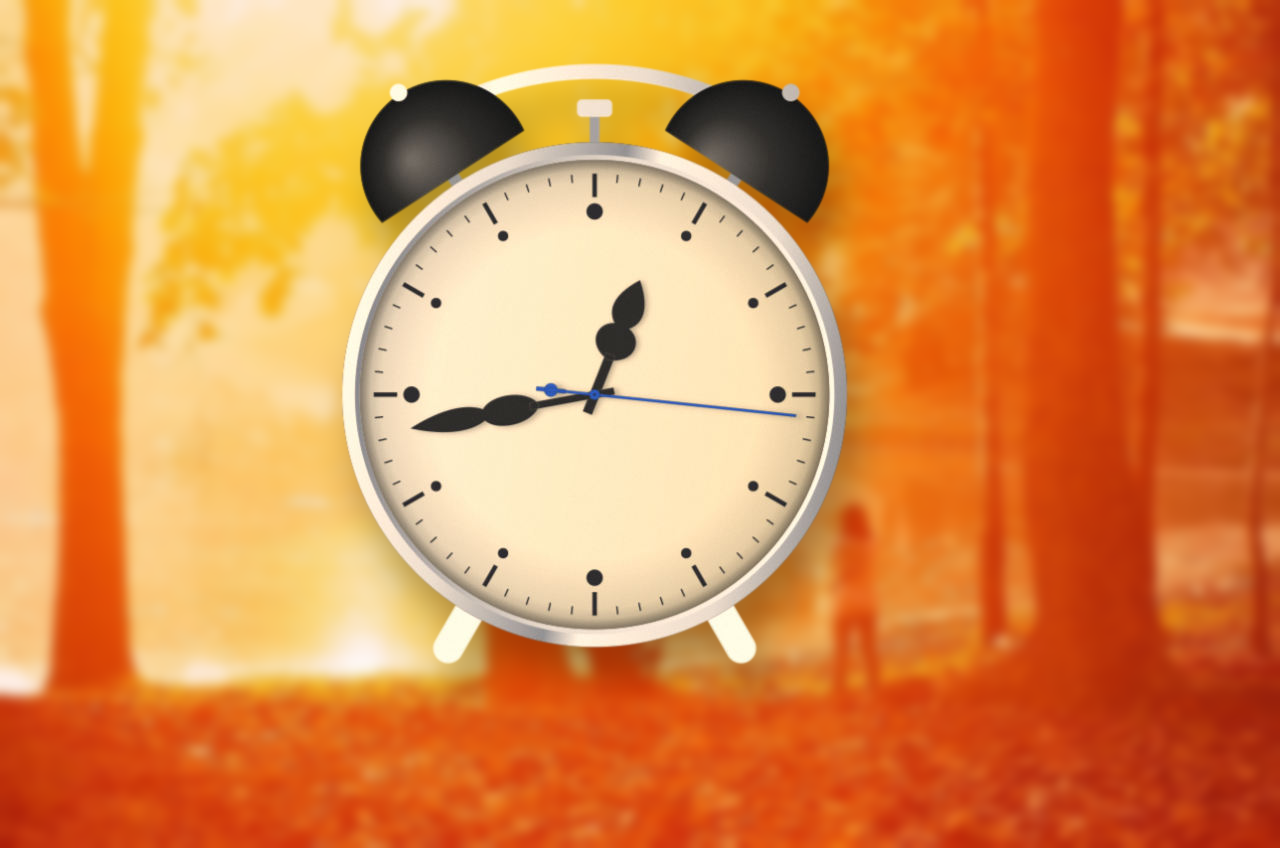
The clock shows 12:43:16
